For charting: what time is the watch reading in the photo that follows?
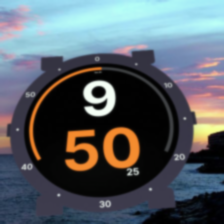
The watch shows 9:50
